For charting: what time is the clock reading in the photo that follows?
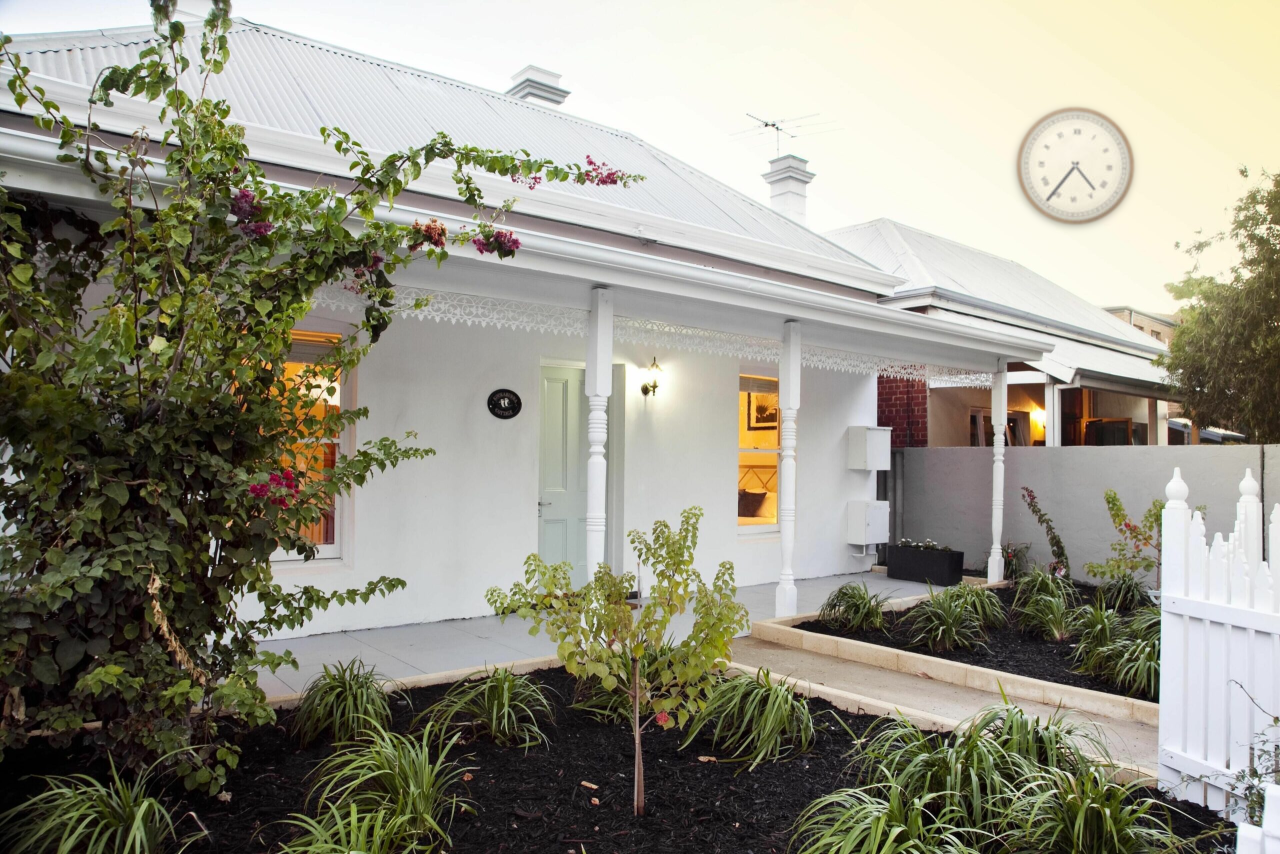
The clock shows 4:36
